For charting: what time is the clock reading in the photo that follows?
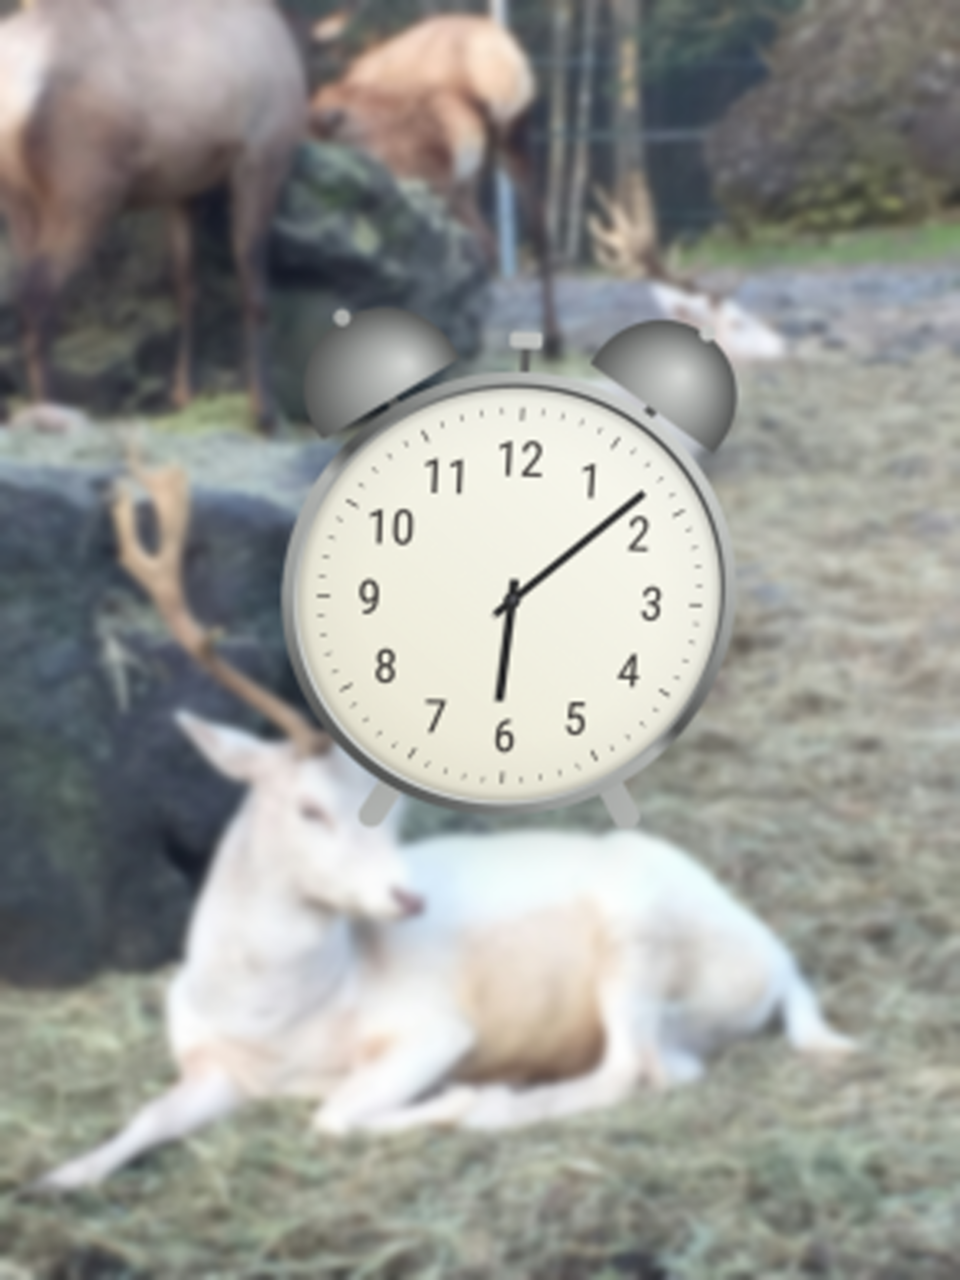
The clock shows 6:08
